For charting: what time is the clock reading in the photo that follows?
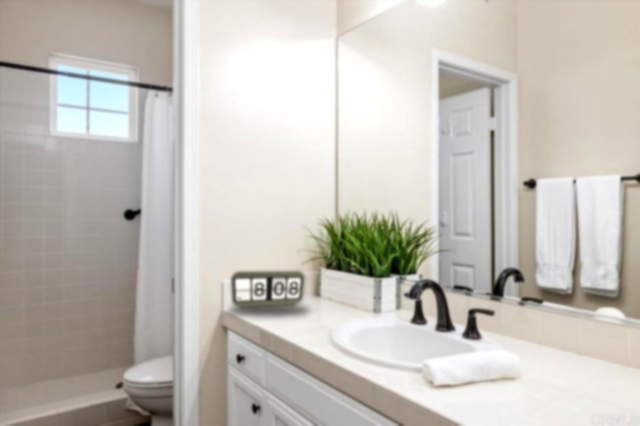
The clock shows 8:08
